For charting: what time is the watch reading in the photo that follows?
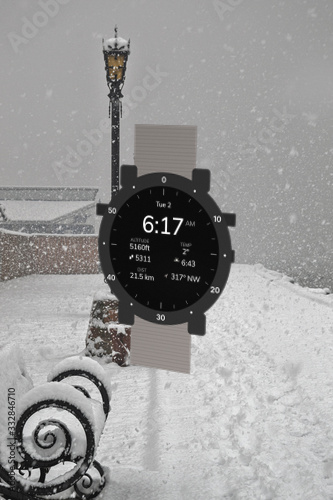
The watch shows 6:17
